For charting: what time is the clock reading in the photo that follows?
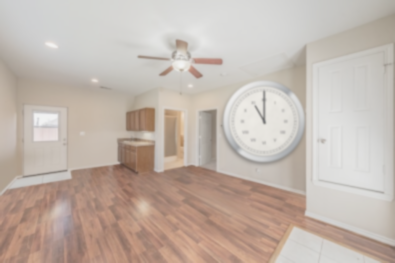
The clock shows 11:00
